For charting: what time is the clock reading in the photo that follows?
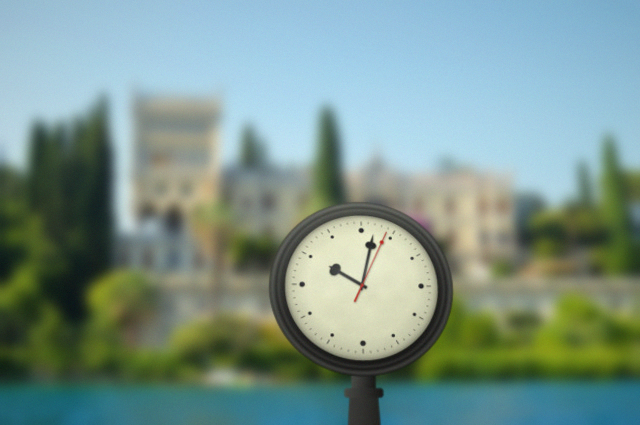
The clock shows 10:02:04
